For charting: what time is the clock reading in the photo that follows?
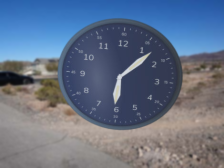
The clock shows 6:07
